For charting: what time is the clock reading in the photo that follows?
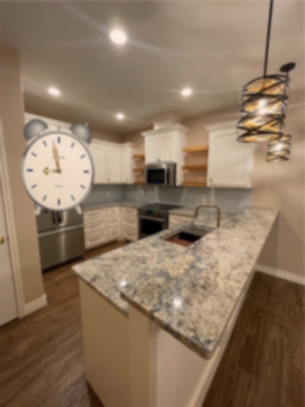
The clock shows 8:58
